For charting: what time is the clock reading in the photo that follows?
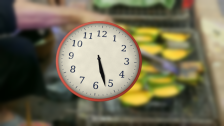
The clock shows 5:27
